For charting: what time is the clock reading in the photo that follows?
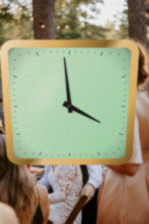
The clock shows 3:59
